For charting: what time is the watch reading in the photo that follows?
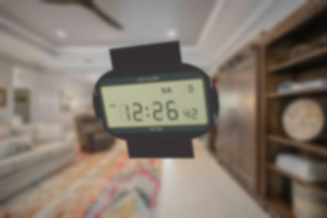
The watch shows 12:26
